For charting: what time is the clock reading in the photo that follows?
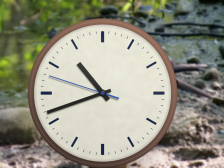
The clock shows 10:41:48
